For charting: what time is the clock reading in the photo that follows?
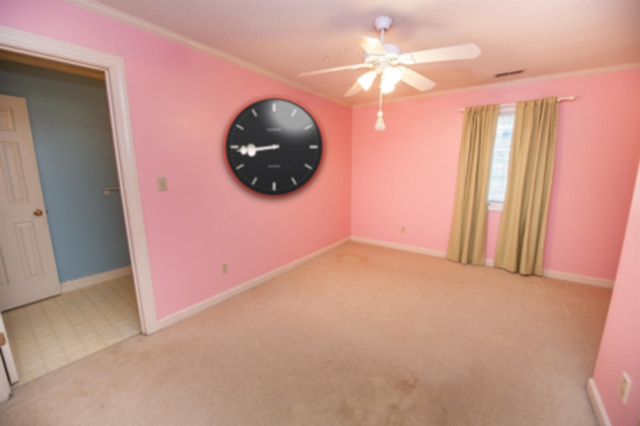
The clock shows 8:44
